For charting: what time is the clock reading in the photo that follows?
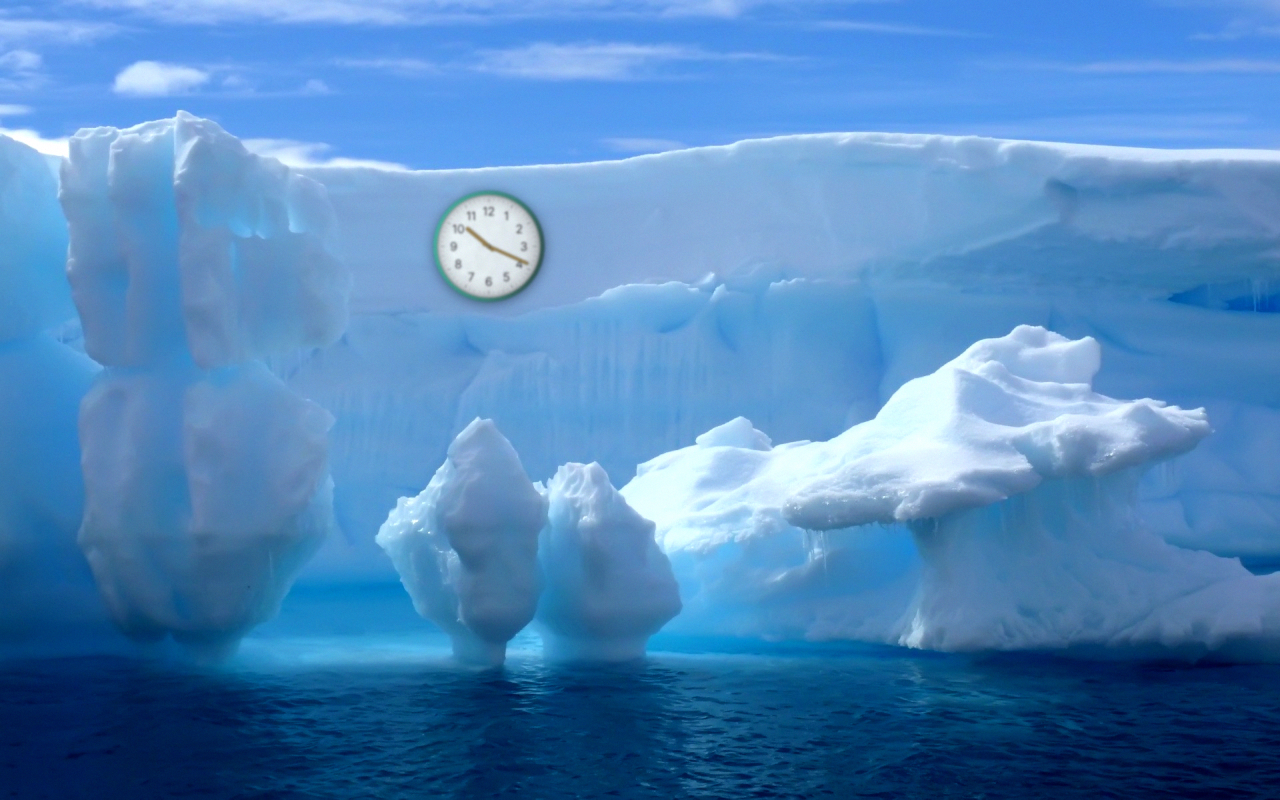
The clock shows 10:19
